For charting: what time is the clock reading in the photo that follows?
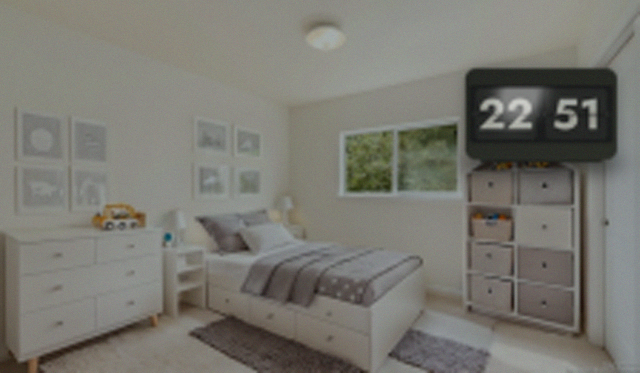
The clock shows 22:51
